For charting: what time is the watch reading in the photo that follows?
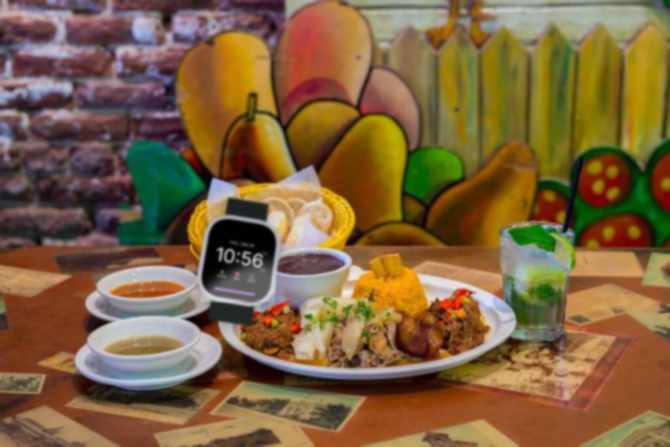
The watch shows 10:56
